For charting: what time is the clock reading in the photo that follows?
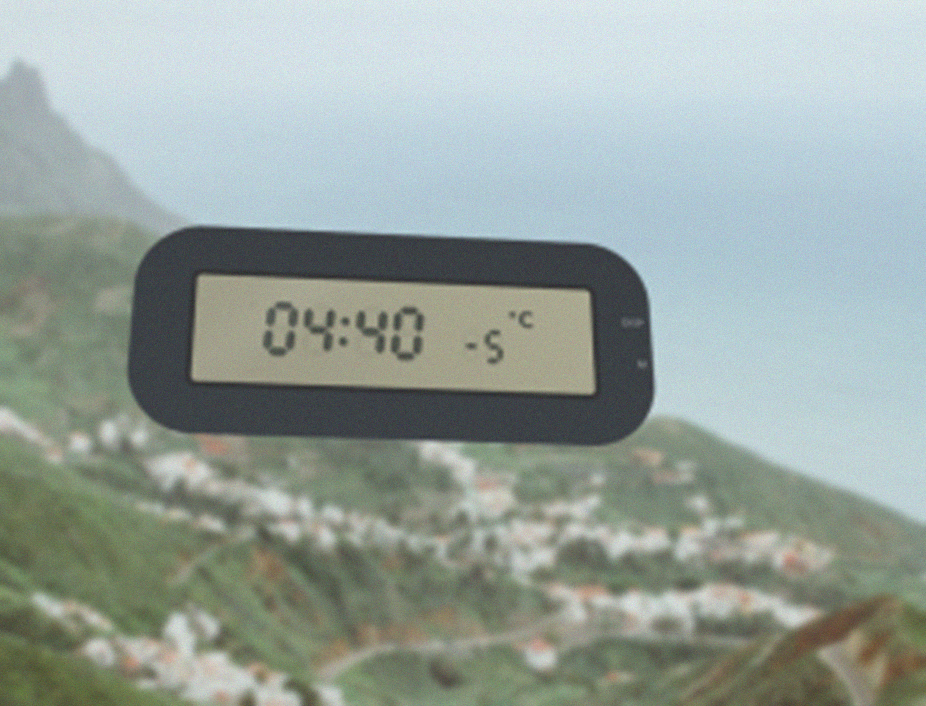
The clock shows 4:40
